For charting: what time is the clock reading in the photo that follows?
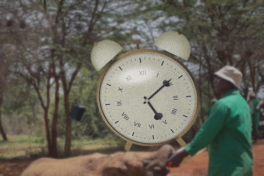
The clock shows 5:09
